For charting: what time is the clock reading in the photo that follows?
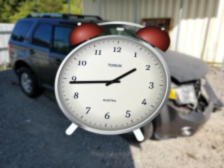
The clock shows 1:44
